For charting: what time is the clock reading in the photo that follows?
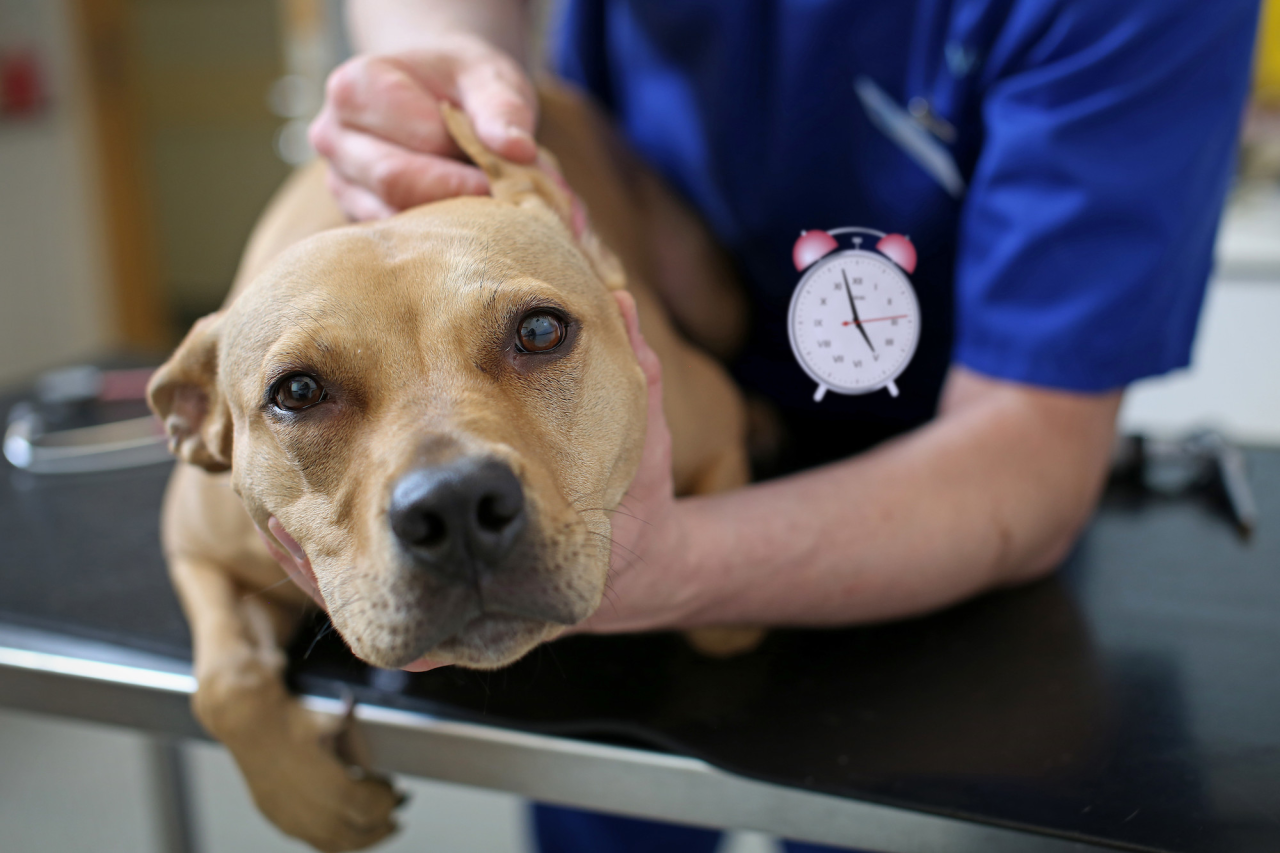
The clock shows 4:57:14
